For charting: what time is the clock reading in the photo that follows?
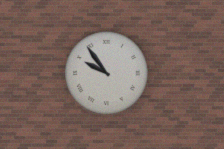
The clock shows 9:54
